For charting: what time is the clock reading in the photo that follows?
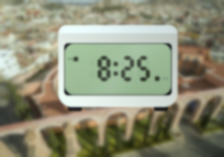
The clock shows 8:25
